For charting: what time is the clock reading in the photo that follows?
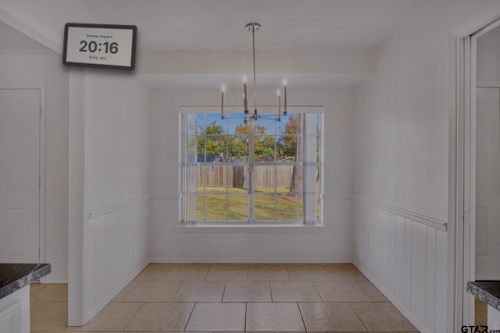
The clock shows 20:16
